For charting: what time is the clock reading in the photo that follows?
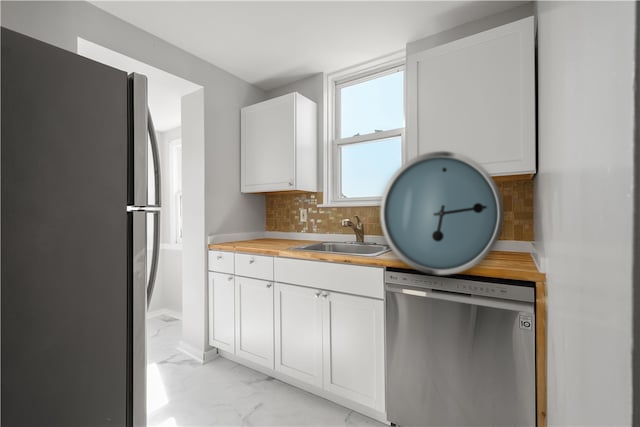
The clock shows 6:13
